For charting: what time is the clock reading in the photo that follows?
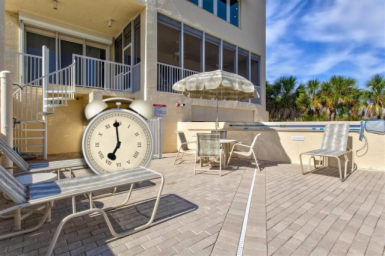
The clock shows 6:59
